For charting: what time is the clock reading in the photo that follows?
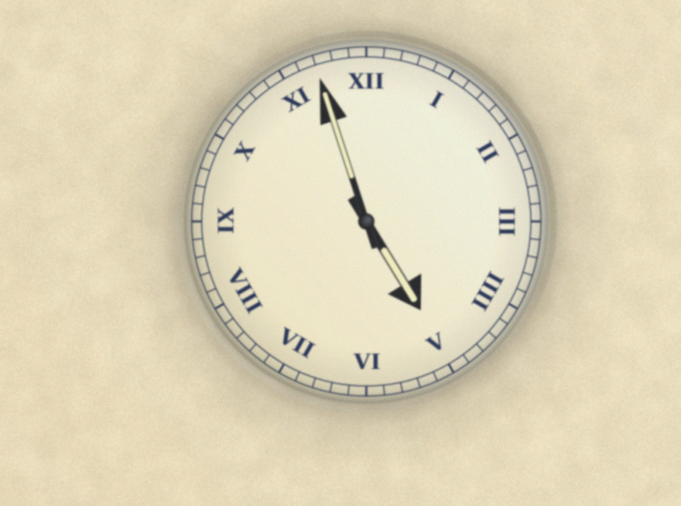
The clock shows 4:57
